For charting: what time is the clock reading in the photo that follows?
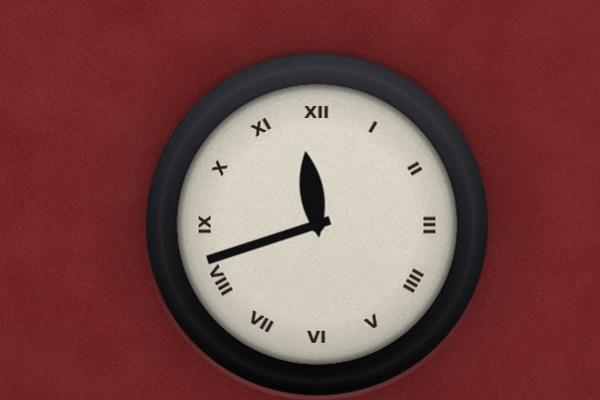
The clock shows 11:42
